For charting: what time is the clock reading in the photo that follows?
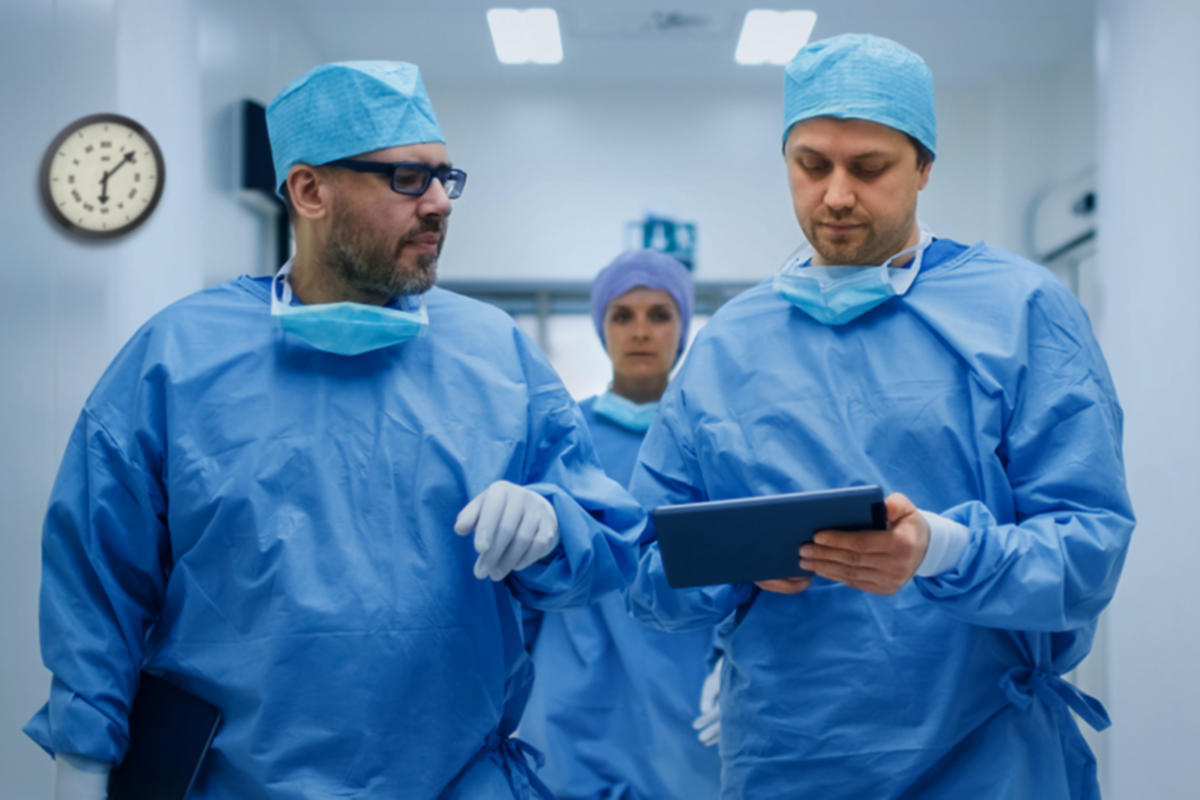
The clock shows 6:08
